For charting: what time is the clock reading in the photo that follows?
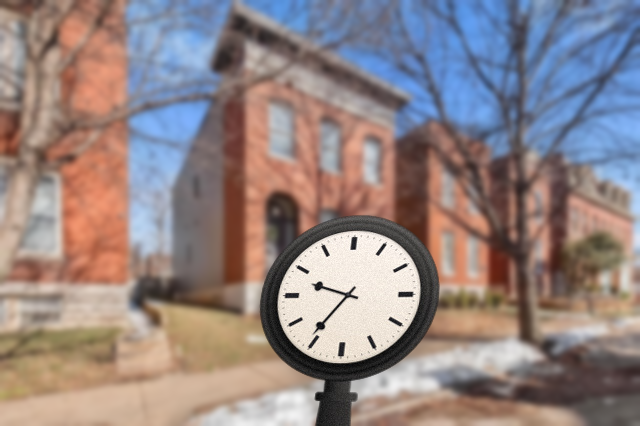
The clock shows 9:36
